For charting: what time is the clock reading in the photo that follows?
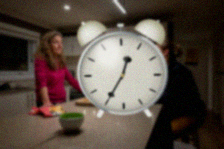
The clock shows 12:35
